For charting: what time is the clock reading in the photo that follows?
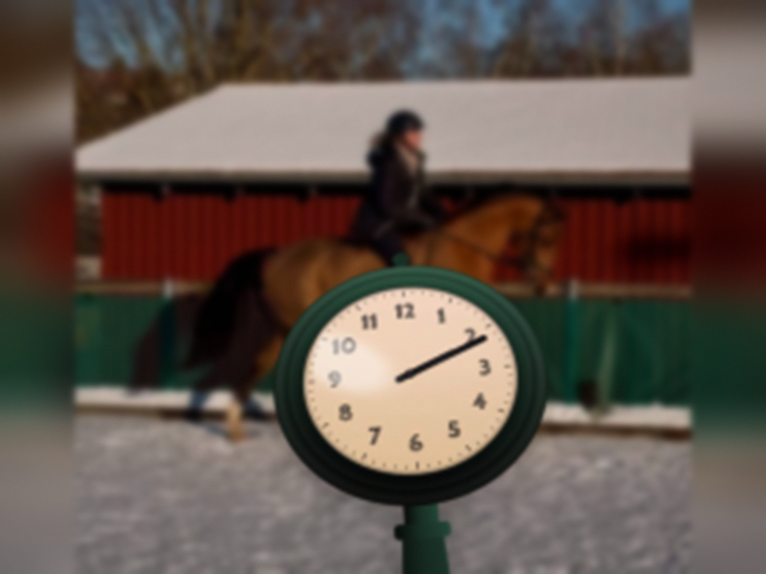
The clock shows 2:11
